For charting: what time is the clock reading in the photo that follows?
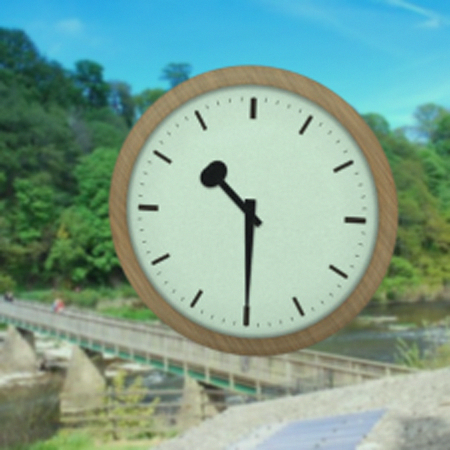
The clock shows 10:30
